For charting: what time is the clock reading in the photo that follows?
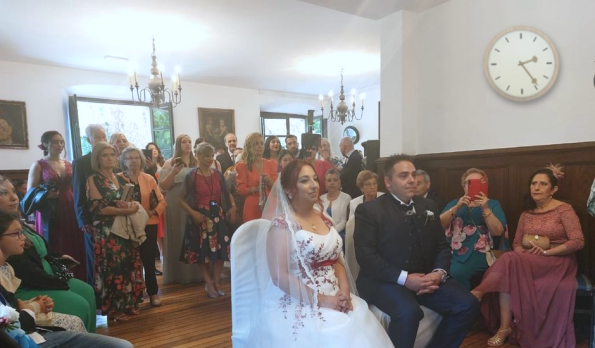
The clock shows 2:24
